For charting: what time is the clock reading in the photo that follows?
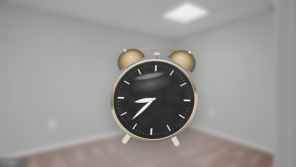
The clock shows 8:37
